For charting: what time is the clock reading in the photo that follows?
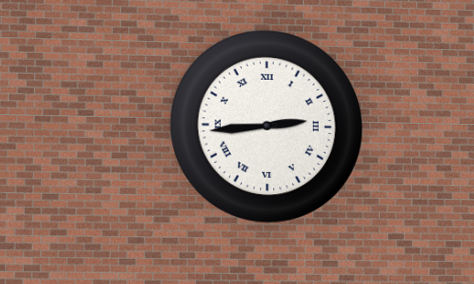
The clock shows 2:44
